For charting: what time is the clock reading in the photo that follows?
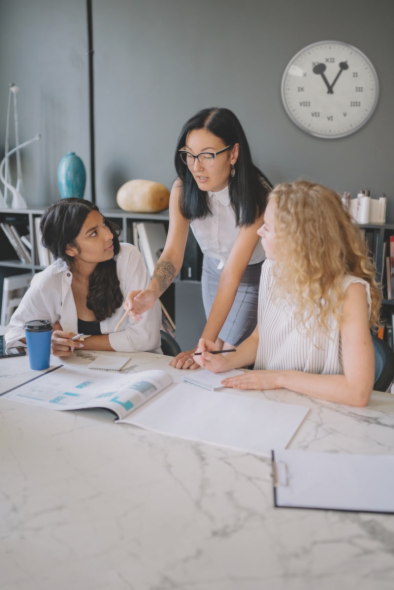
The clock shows 11:05
